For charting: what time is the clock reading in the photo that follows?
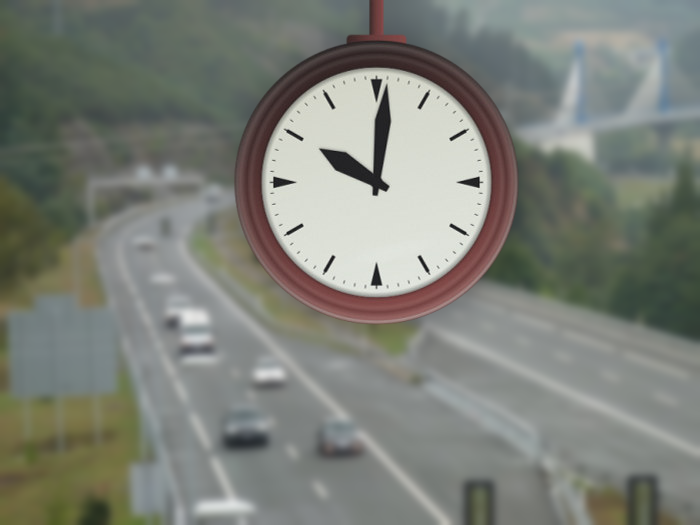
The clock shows 10:01
